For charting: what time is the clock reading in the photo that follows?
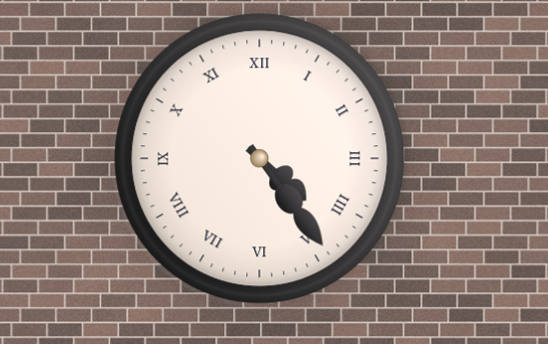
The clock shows 4:24
